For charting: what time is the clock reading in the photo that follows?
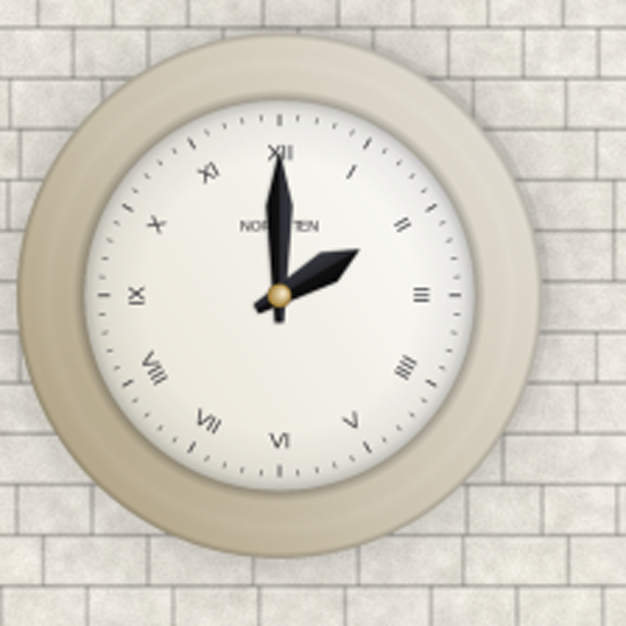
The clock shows 2:00
